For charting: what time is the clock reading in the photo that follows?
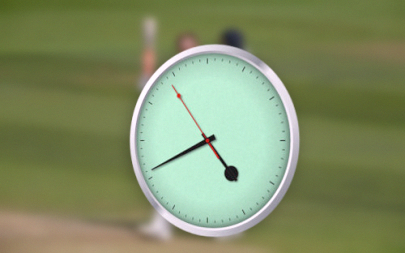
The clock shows 4:40:54
